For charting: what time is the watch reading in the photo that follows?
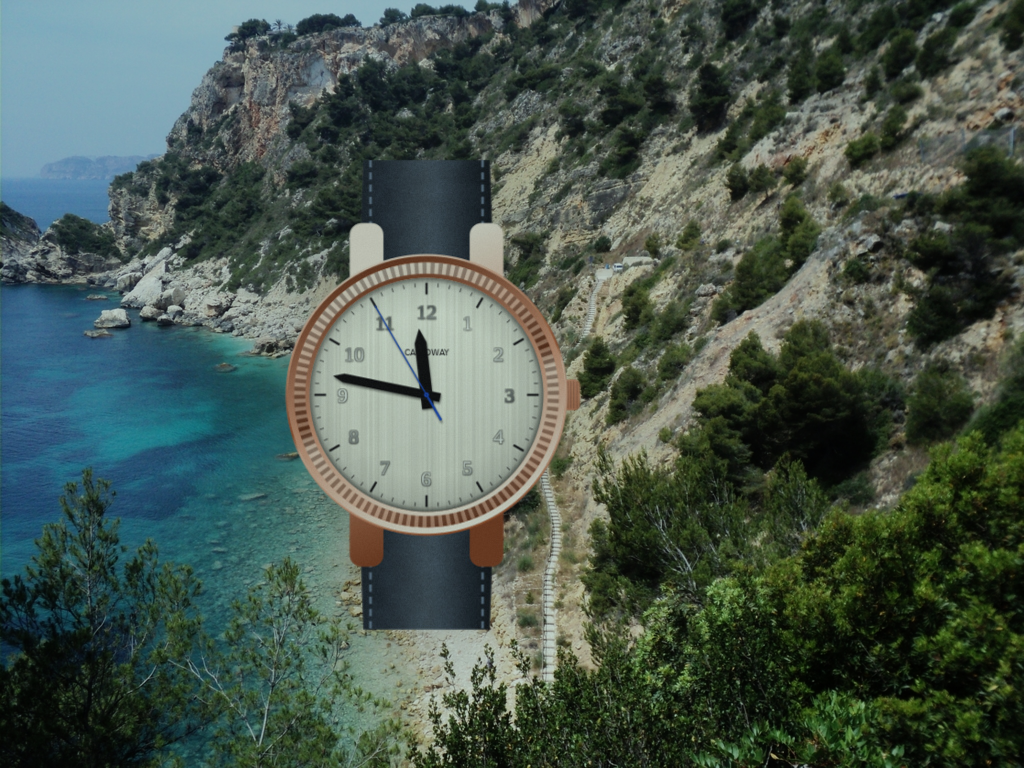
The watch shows 11:46:55
